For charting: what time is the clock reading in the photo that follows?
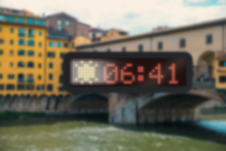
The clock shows 6:41
